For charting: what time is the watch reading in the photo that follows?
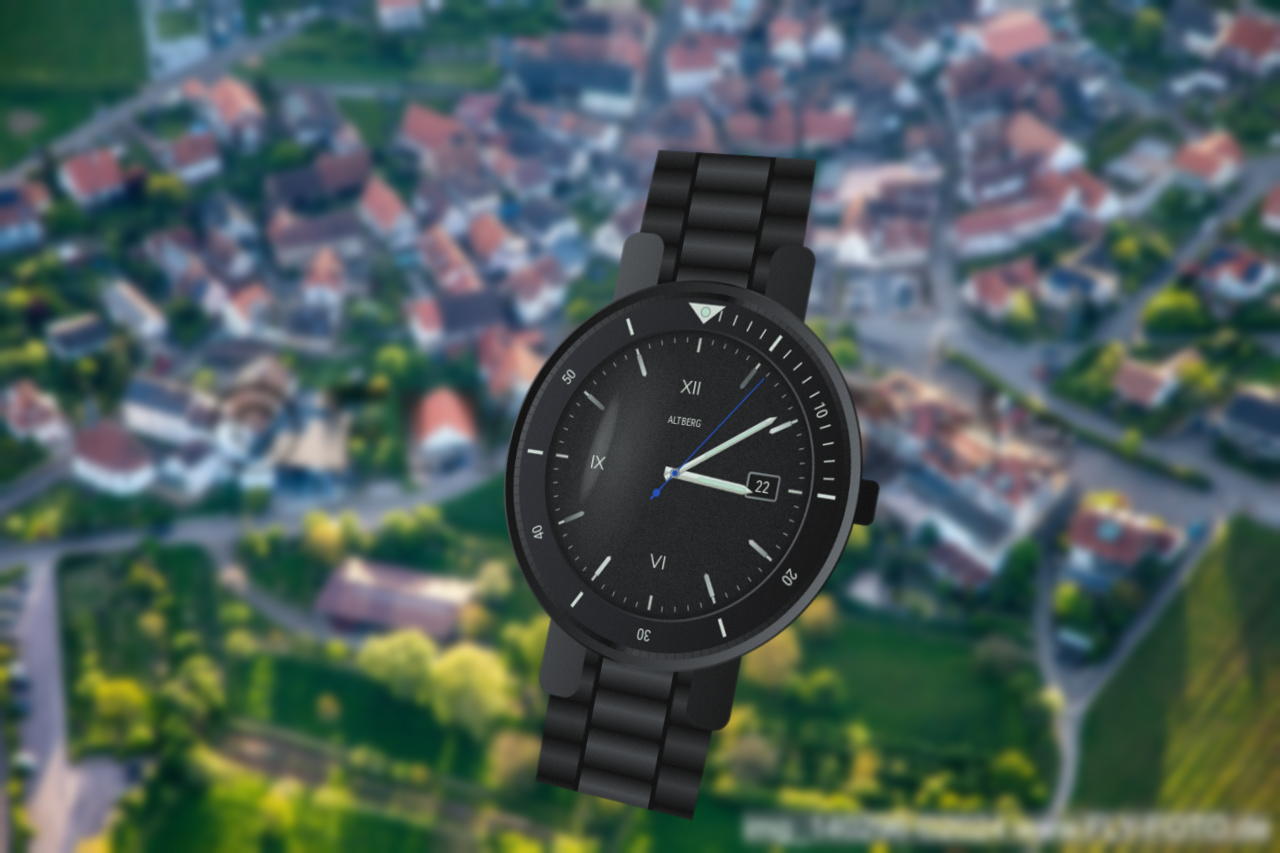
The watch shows 3:09:06
